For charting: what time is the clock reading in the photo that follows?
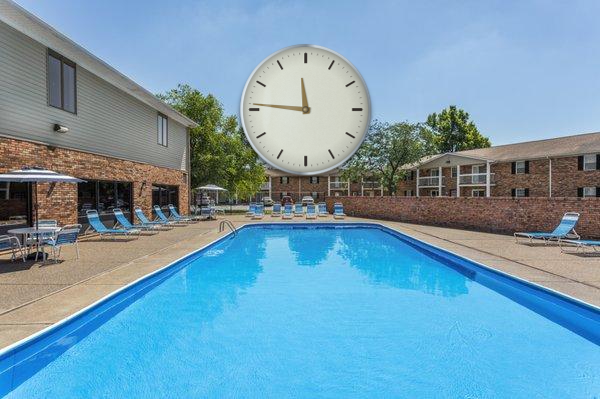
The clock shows 11:46
